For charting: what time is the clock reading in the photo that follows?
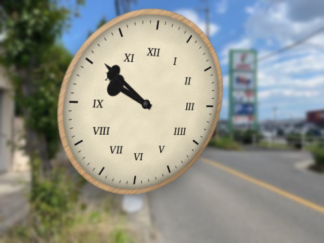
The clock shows 9:51
